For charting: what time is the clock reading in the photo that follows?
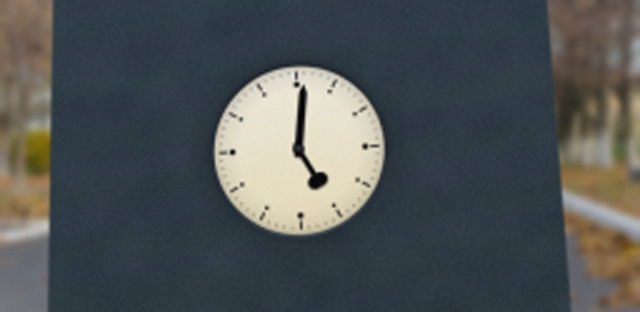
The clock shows 5:01
